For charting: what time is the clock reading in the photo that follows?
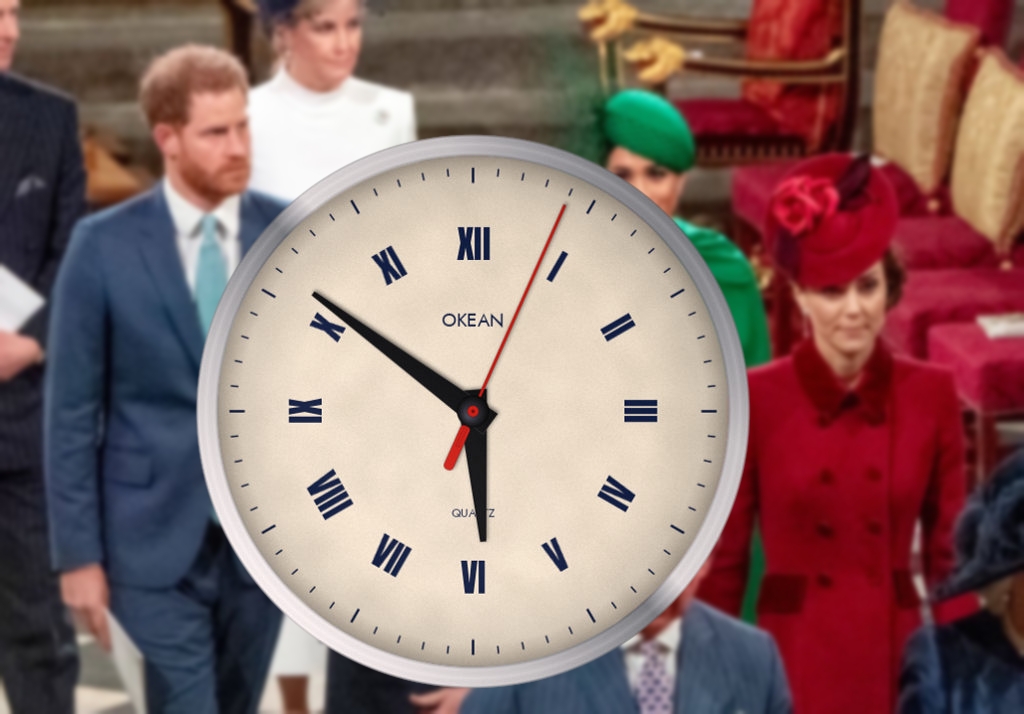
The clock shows 5:51:04
